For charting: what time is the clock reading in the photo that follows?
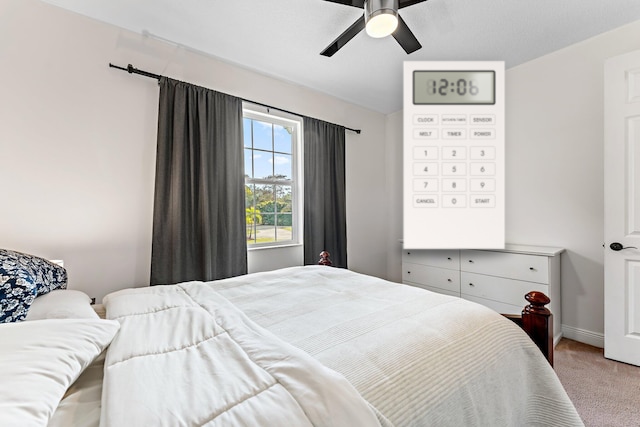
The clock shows 12:06
